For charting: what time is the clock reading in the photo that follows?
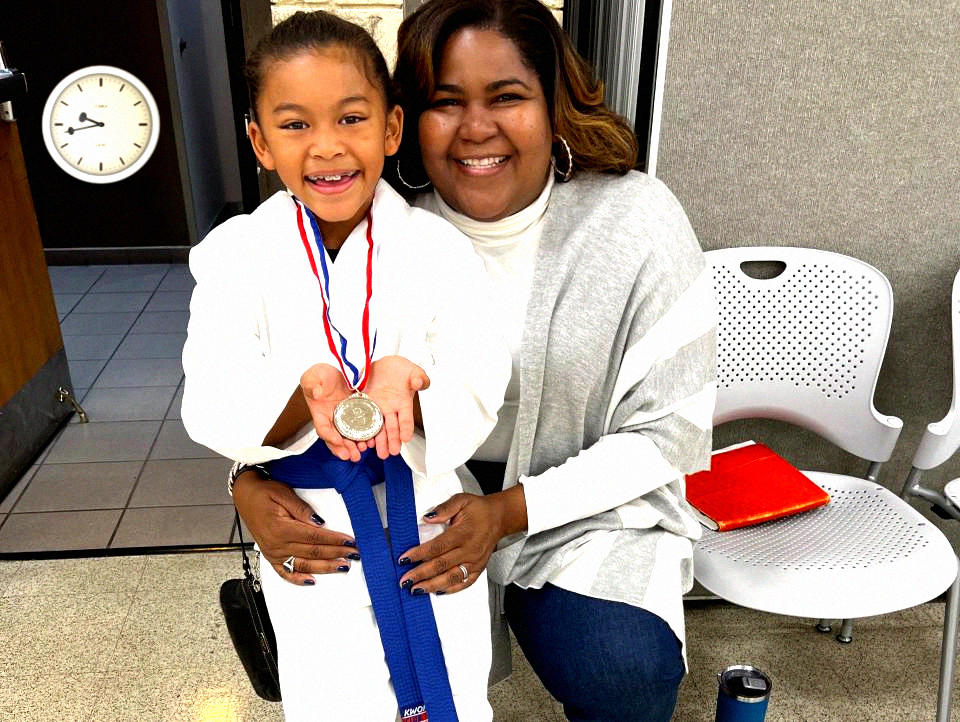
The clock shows 9:43
